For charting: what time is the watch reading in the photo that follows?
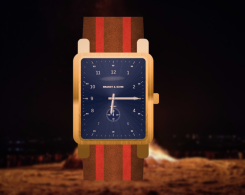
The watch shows 6:15
